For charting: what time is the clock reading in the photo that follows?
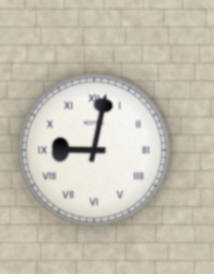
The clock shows 9:02
